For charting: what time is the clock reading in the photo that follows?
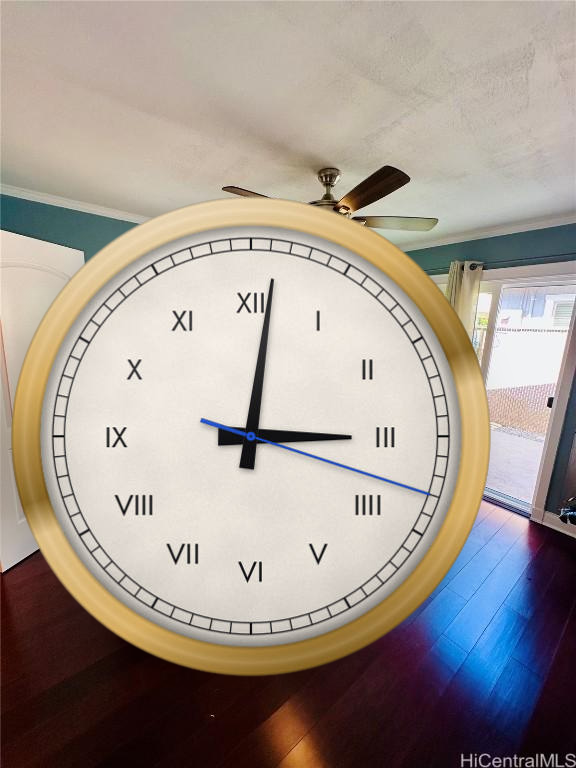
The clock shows 3:01:18
